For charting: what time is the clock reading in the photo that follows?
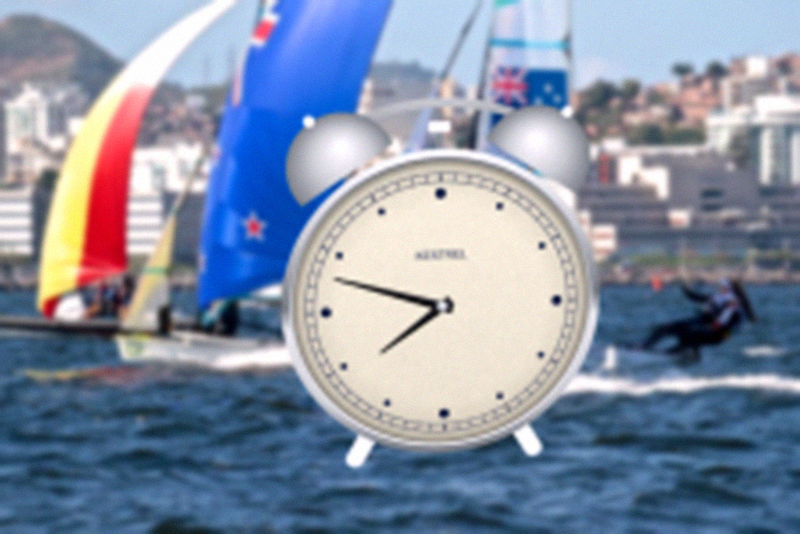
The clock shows 7:48
